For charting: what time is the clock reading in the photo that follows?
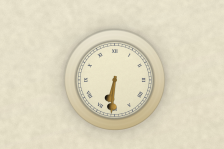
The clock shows 6:31
